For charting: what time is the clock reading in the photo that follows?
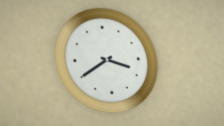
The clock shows 3:40
